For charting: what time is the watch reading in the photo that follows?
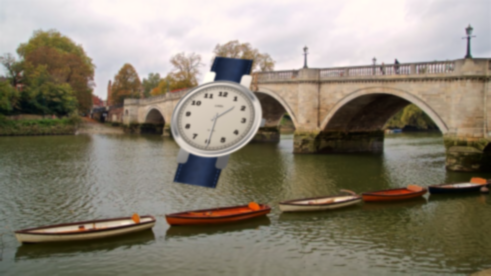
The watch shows 1:30
